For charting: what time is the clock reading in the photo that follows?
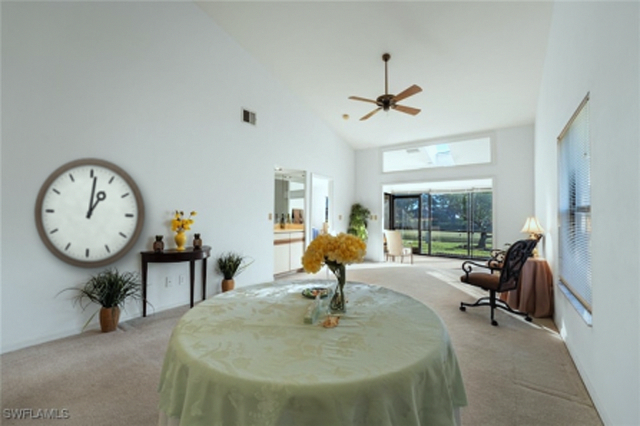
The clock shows 1:01
